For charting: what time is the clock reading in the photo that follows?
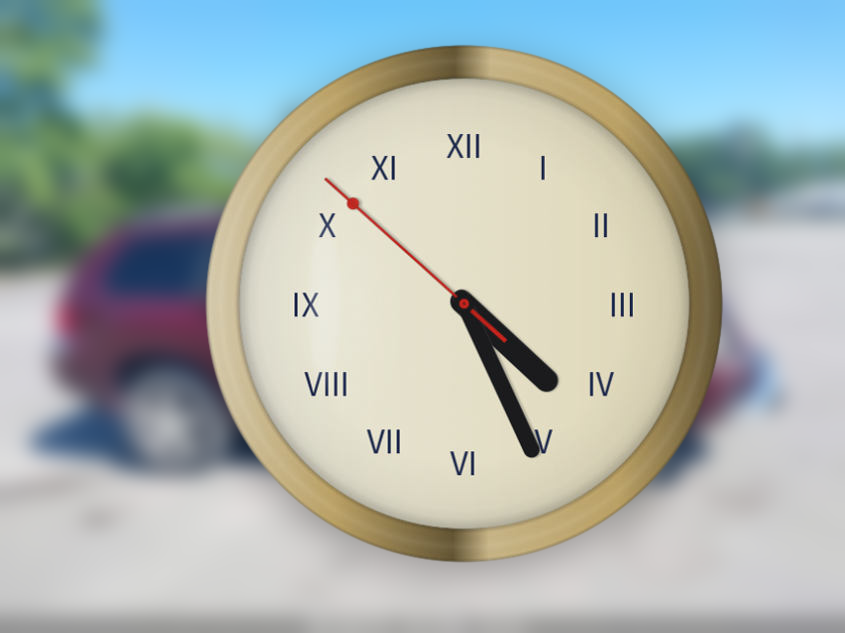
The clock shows 4:25:52
